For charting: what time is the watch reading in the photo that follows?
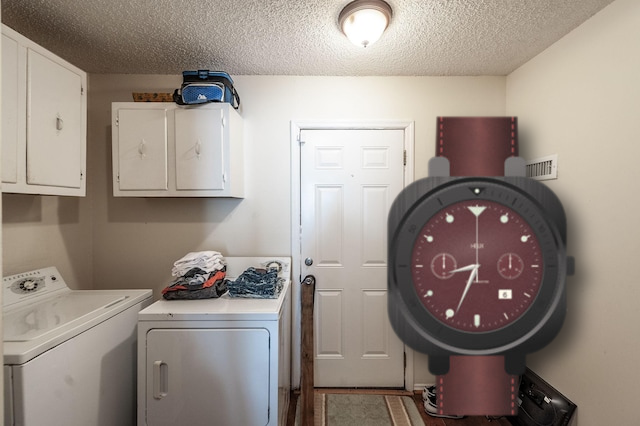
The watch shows 8:34
